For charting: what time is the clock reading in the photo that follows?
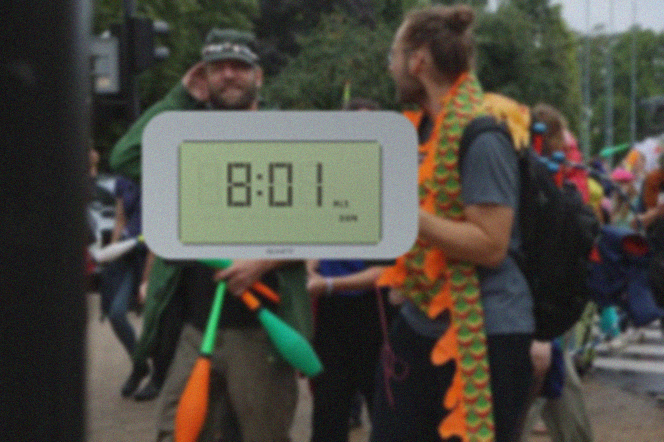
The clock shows 8:01
